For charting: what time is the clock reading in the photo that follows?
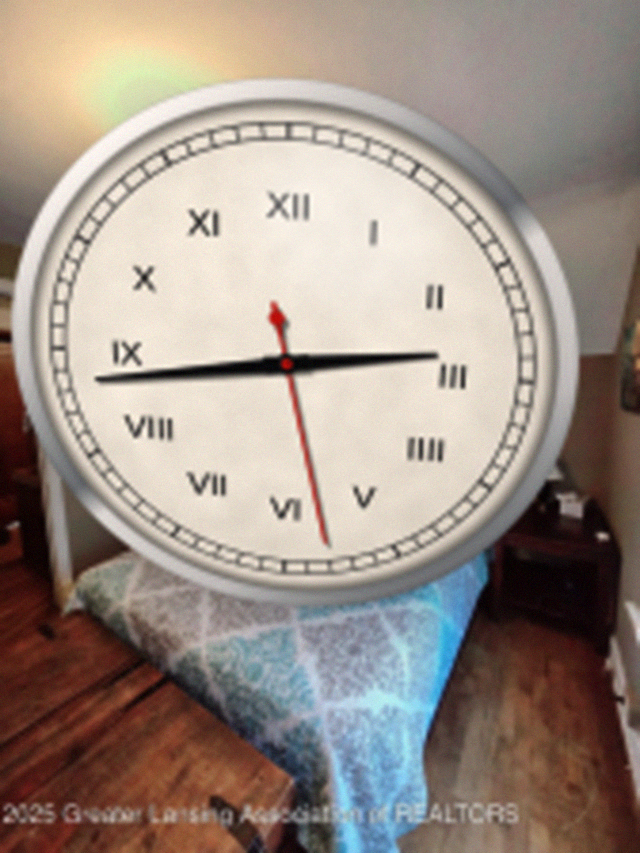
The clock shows 2:43:28
